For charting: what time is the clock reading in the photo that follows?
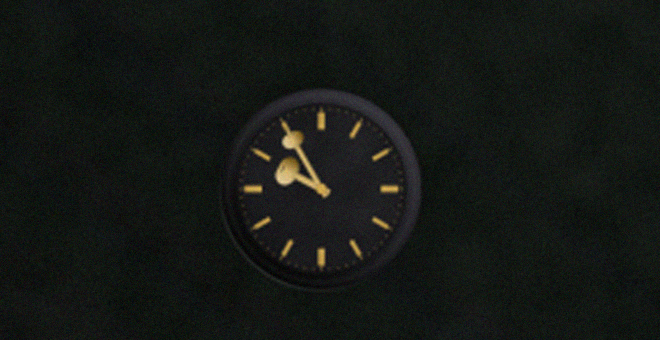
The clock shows 9:55
